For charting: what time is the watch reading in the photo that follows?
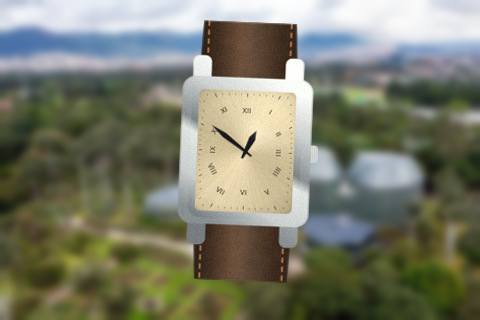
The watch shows 12:51
